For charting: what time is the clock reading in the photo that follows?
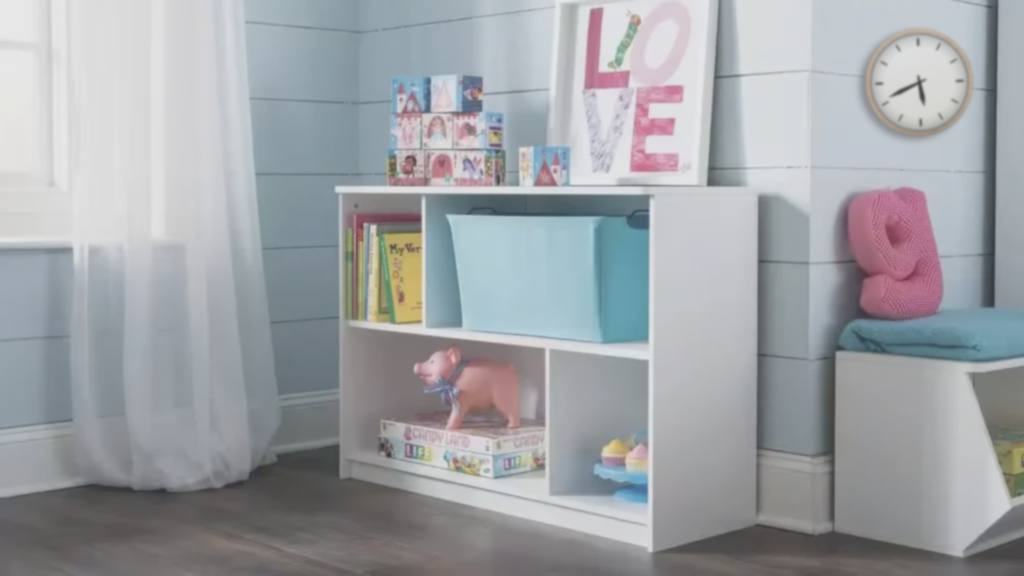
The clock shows 5:41
